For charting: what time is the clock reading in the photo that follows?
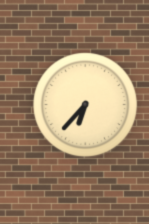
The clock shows 6:37
